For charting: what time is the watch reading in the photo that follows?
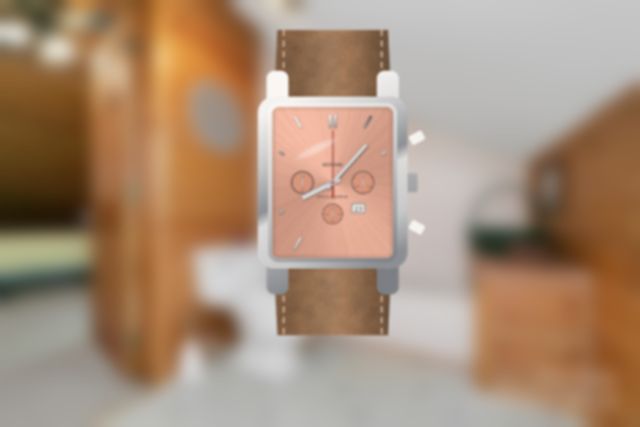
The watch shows 8:07
